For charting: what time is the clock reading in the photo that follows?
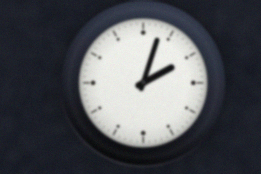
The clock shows 2:03
